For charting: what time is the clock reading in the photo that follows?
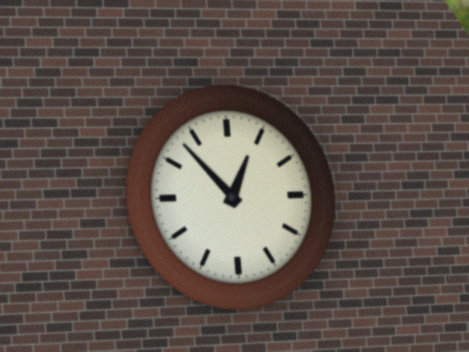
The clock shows 12:53
